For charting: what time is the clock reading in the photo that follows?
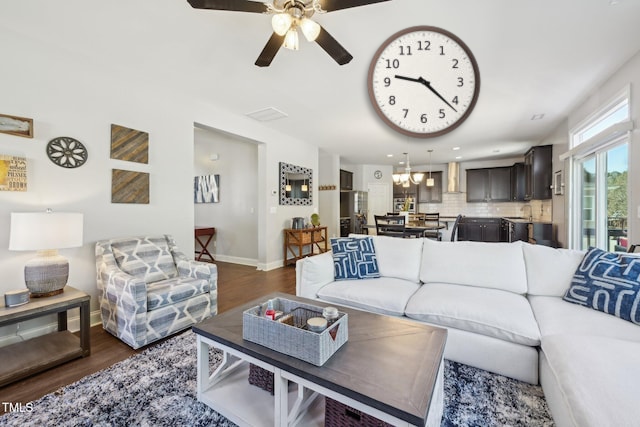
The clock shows 9:22
